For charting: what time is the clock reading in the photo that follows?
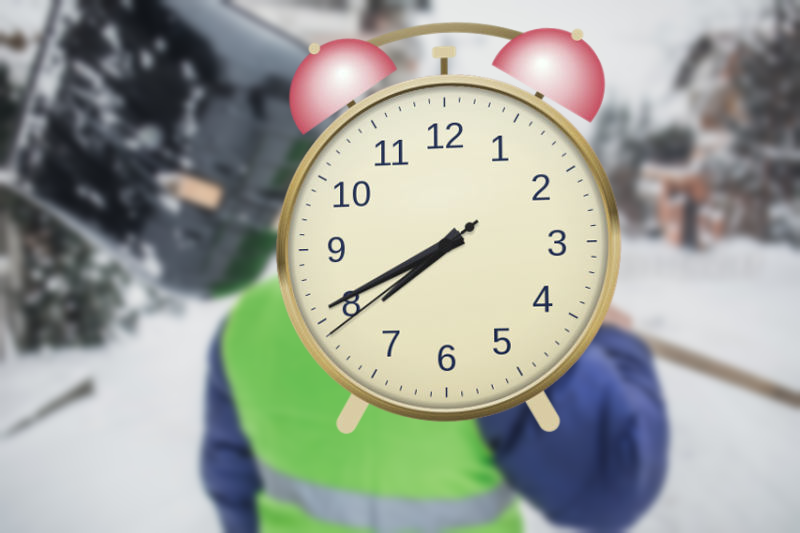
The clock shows 7:40:39
